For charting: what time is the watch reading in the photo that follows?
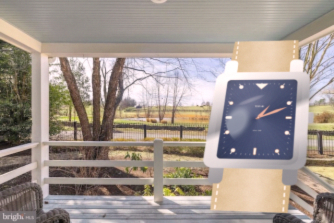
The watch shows 1:11
